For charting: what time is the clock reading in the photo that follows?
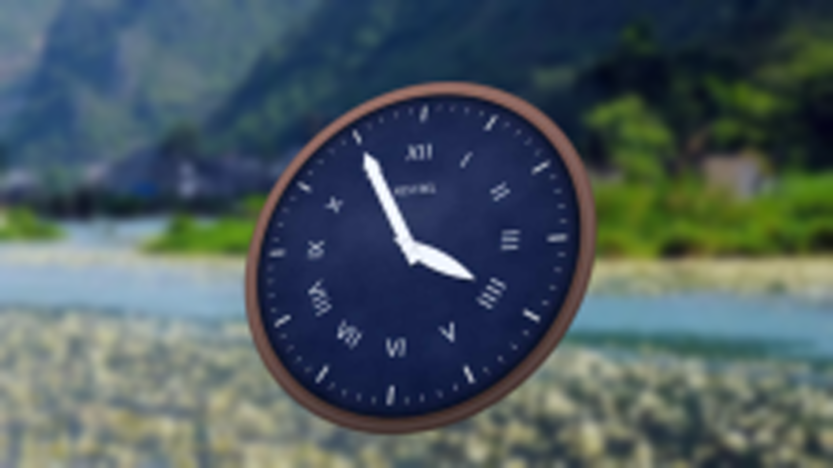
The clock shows 3:55
